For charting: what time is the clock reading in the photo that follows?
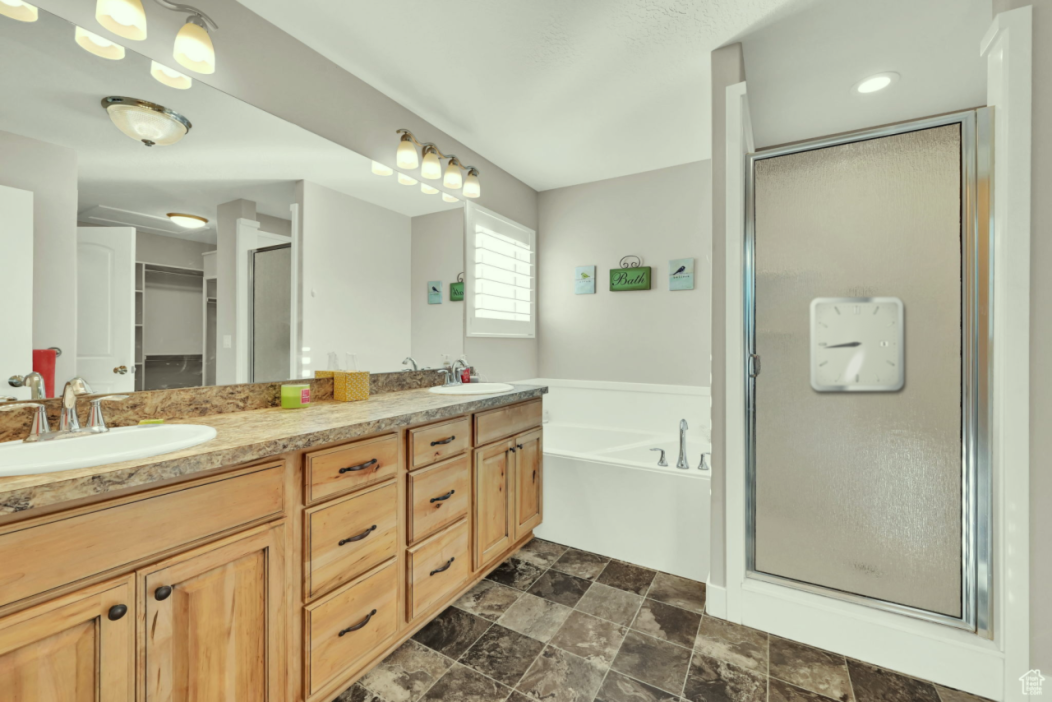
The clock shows 8:44
